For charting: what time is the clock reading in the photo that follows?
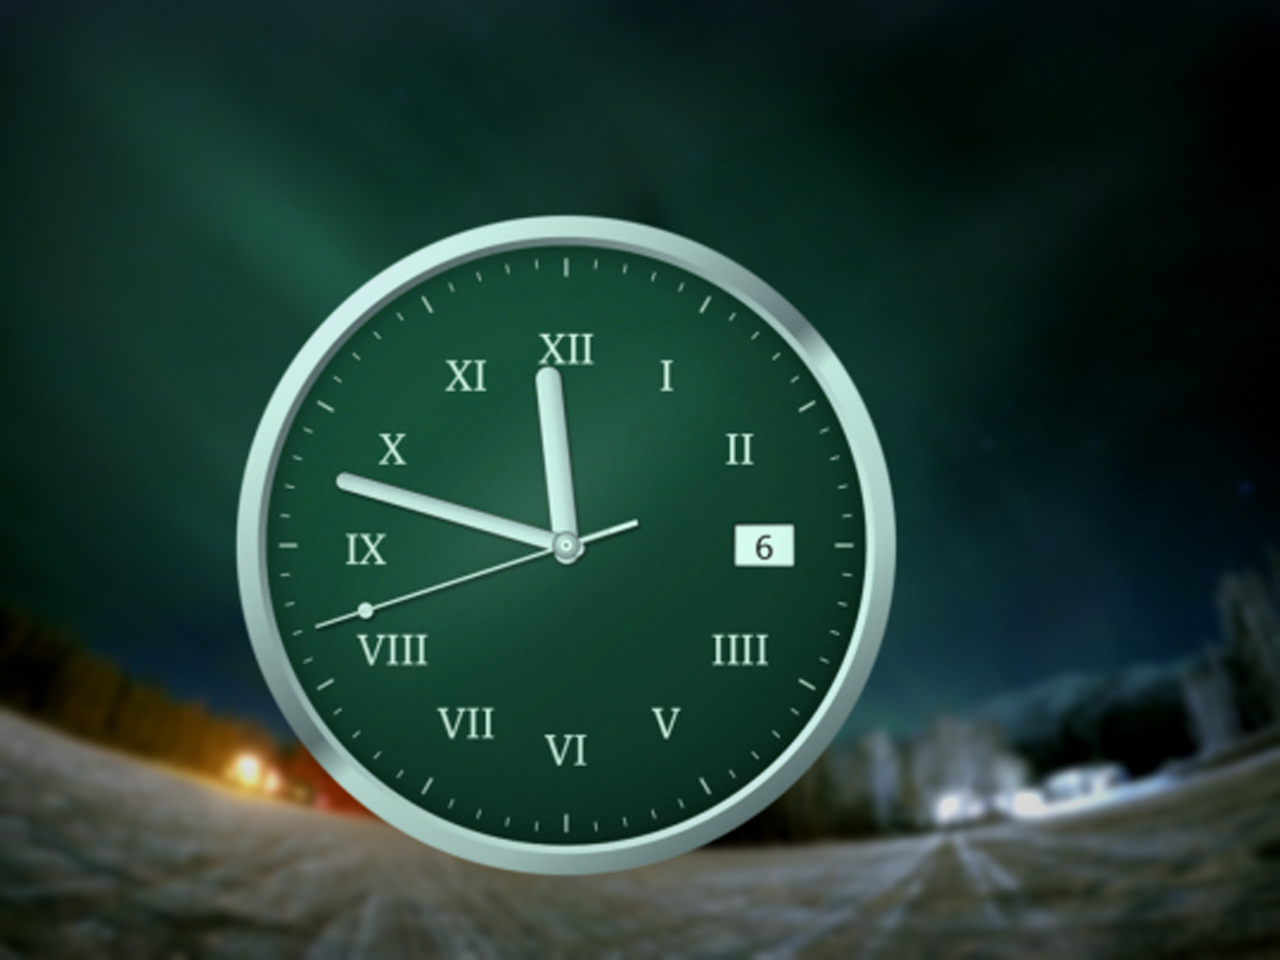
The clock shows 11:47:42
